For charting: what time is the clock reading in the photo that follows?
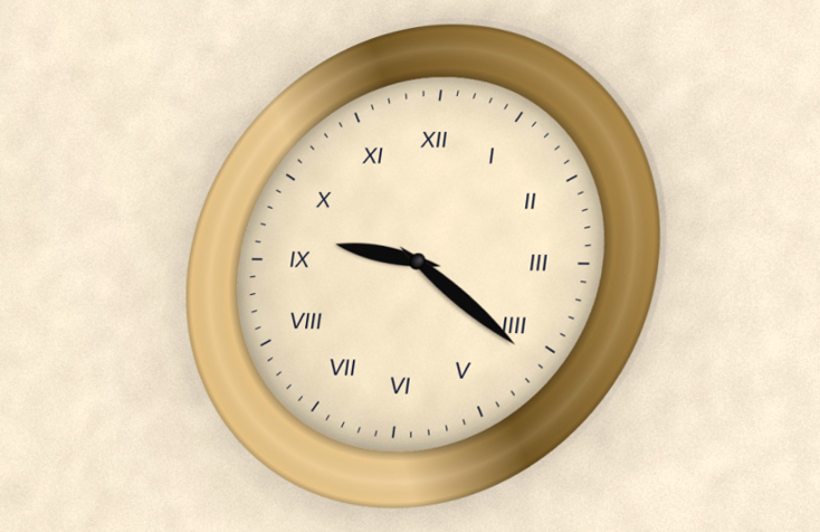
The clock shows 9:21
